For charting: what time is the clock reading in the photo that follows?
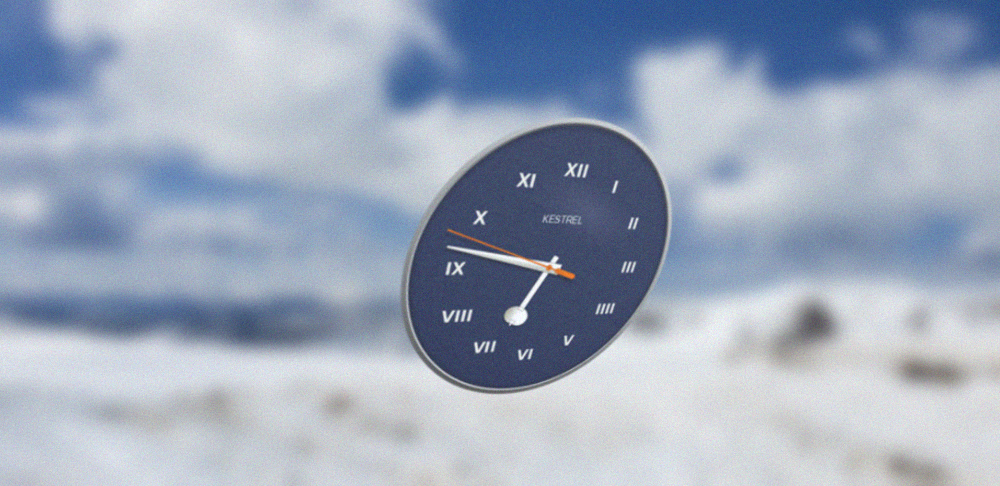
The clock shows 6:46:48
